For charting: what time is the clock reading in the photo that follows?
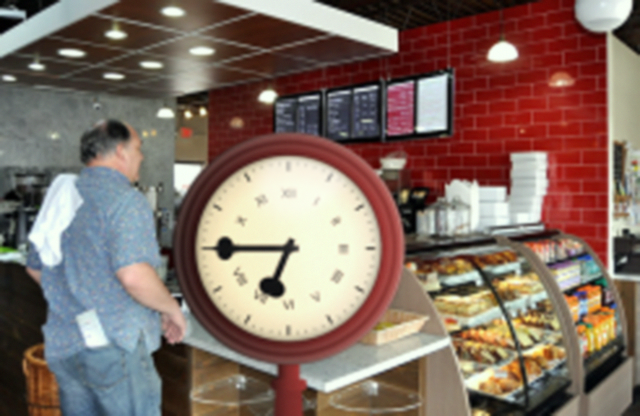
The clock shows 6:45
